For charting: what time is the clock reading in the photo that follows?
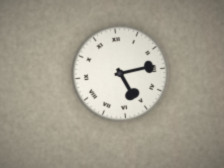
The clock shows 5:14
